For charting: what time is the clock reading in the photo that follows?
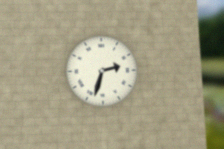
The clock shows 2:33
